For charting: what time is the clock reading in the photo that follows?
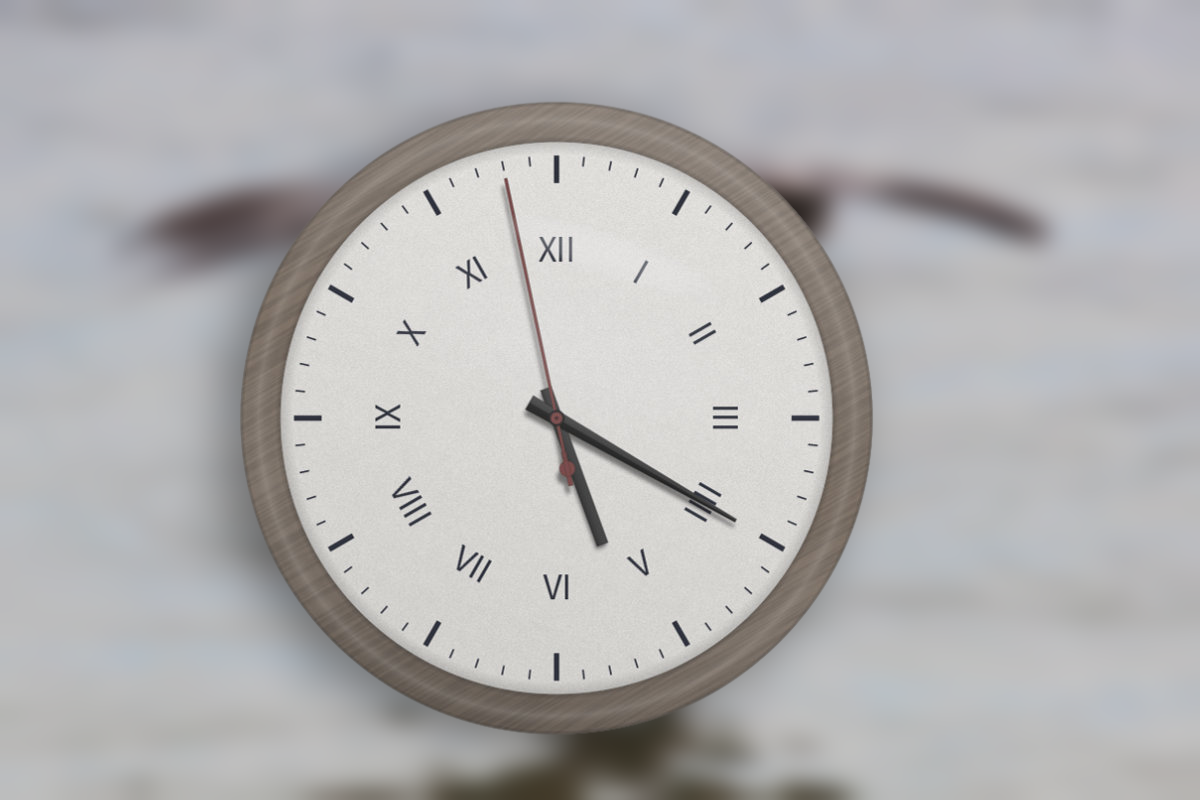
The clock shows 5:19:58
